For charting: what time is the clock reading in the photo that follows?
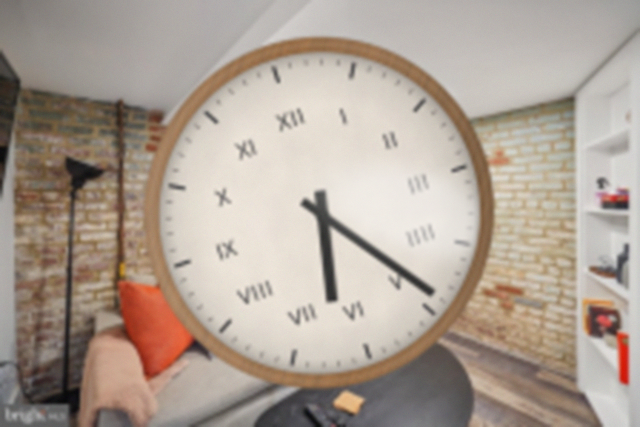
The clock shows 6:24
